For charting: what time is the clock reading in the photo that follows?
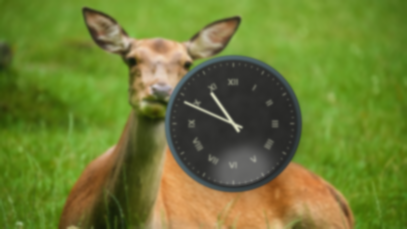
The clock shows 10:49
